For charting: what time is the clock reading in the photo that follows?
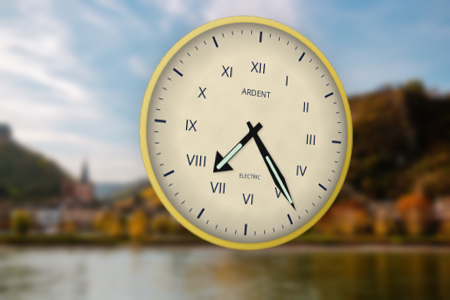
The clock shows 7:24
